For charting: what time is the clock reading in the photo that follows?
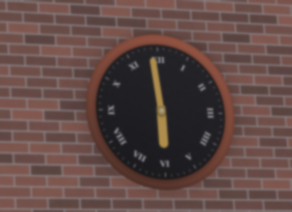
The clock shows 5:59
